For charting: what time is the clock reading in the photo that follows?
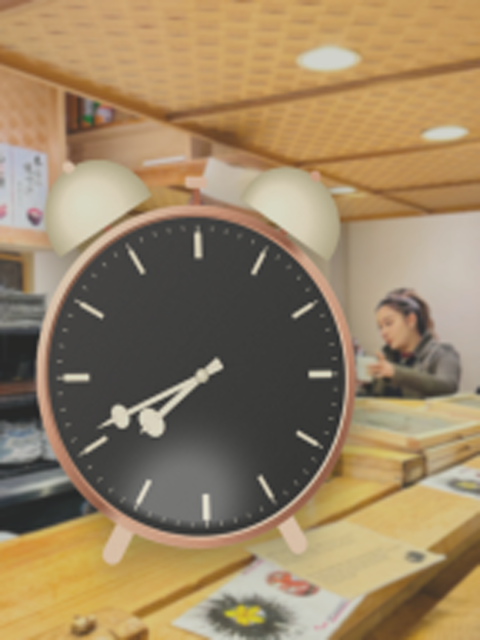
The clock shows 7:41
